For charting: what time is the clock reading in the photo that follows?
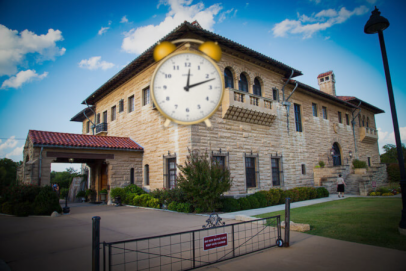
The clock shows 12:12
